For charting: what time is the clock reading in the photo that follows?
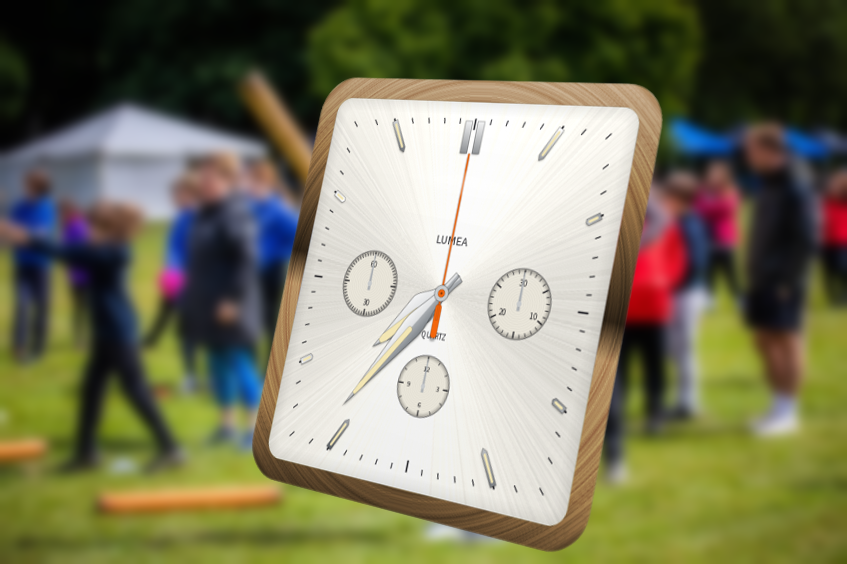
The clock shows 7:36
